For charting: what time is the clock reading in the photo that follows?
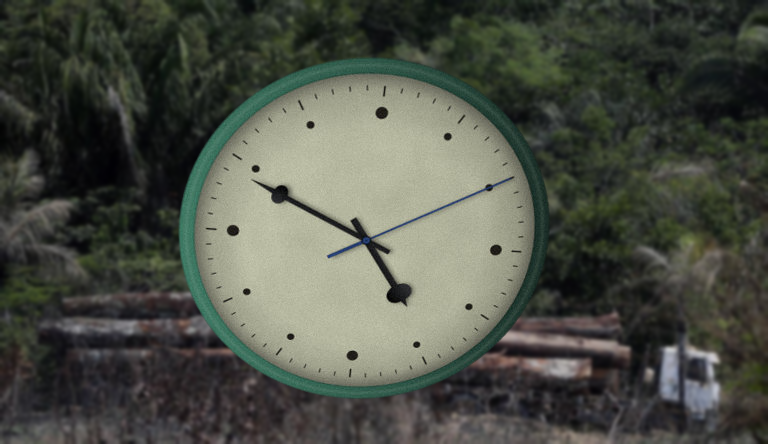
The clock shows 4:49:10
